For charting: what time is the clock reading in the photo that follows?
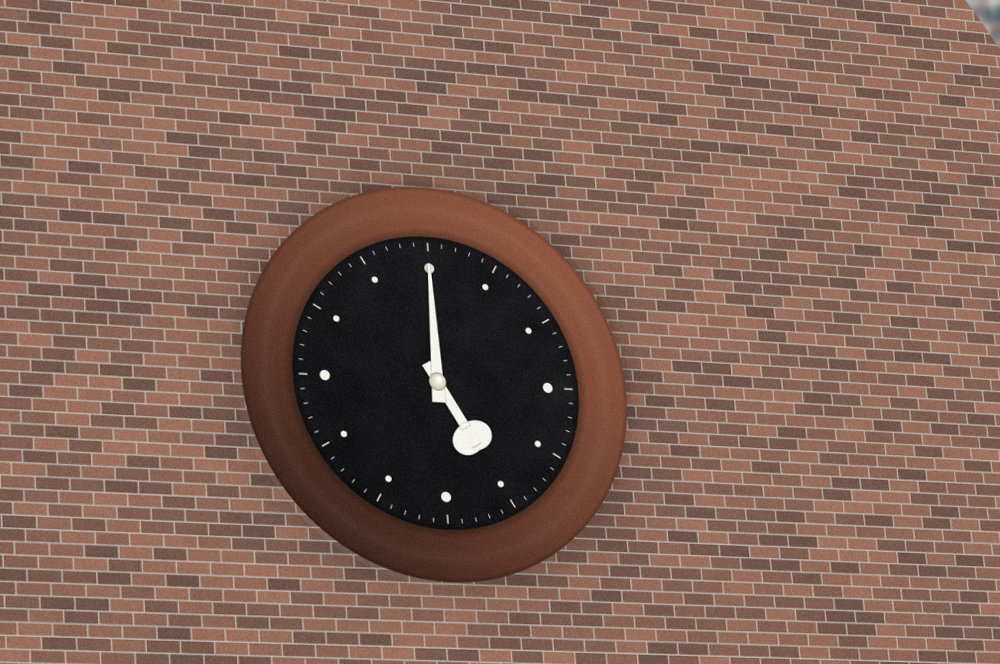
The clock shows 5:00
